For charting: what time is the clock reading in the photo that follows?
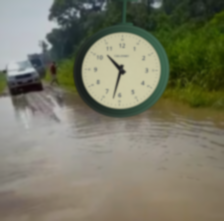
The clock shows 10:32
